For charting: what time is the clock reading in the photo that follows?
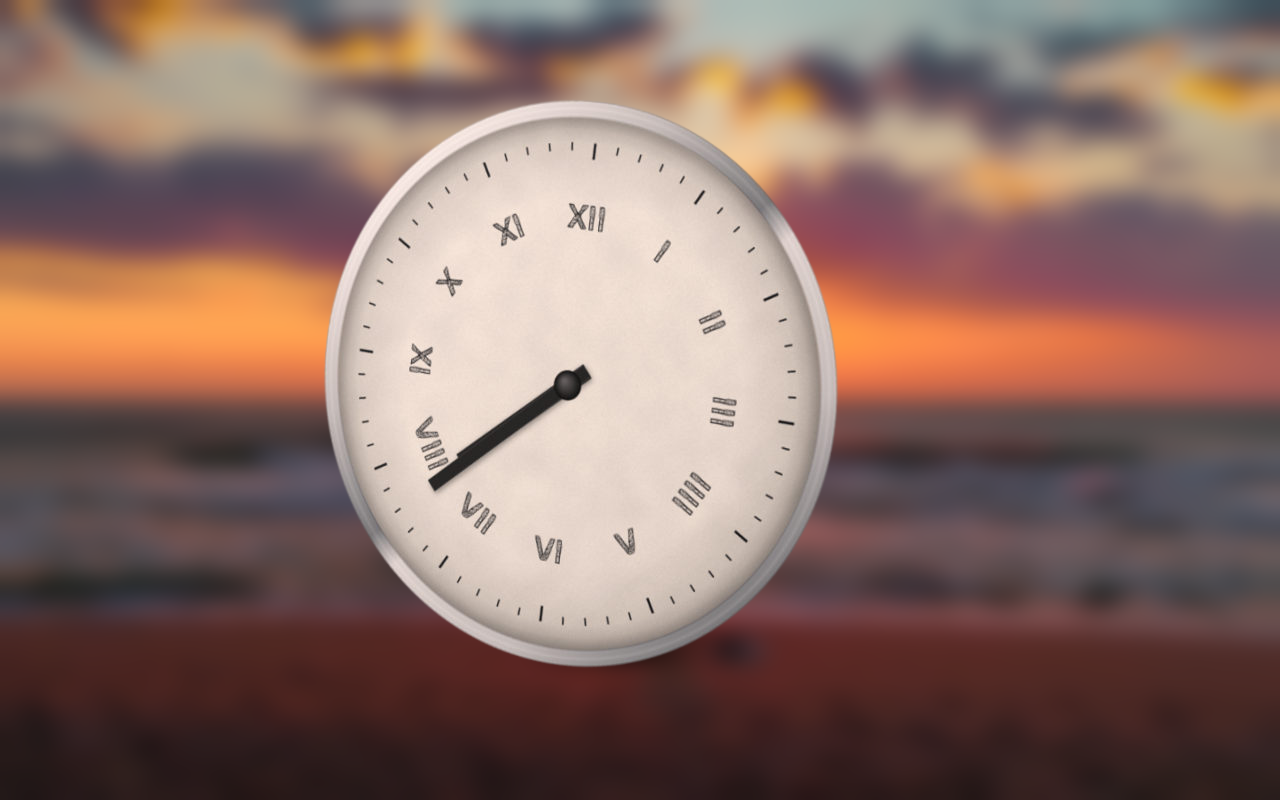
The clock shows 7:38
